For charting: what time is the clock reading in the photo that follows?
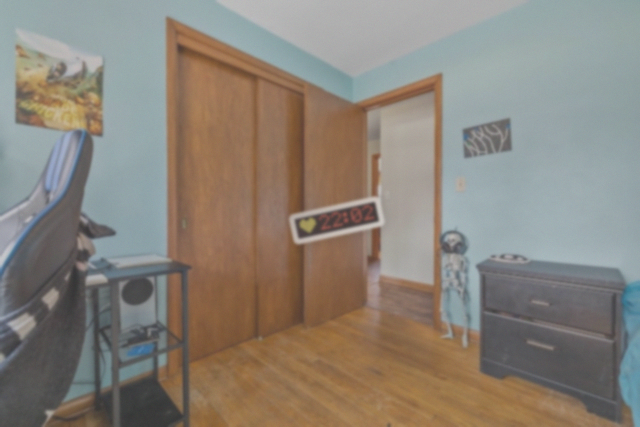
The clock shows 22:02
